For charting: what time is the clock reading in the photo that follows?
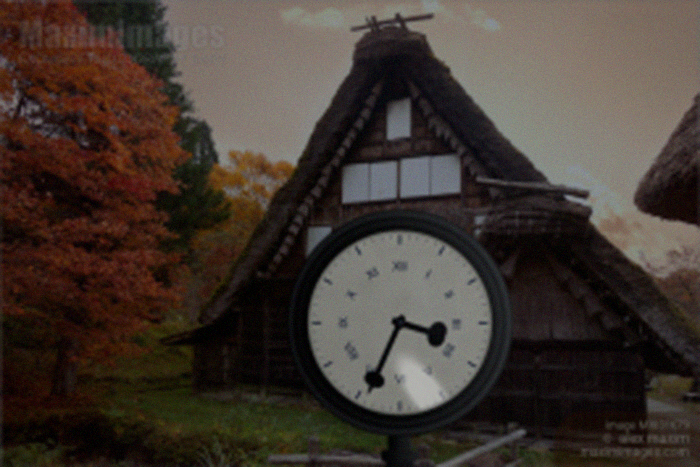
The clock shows 3:34
